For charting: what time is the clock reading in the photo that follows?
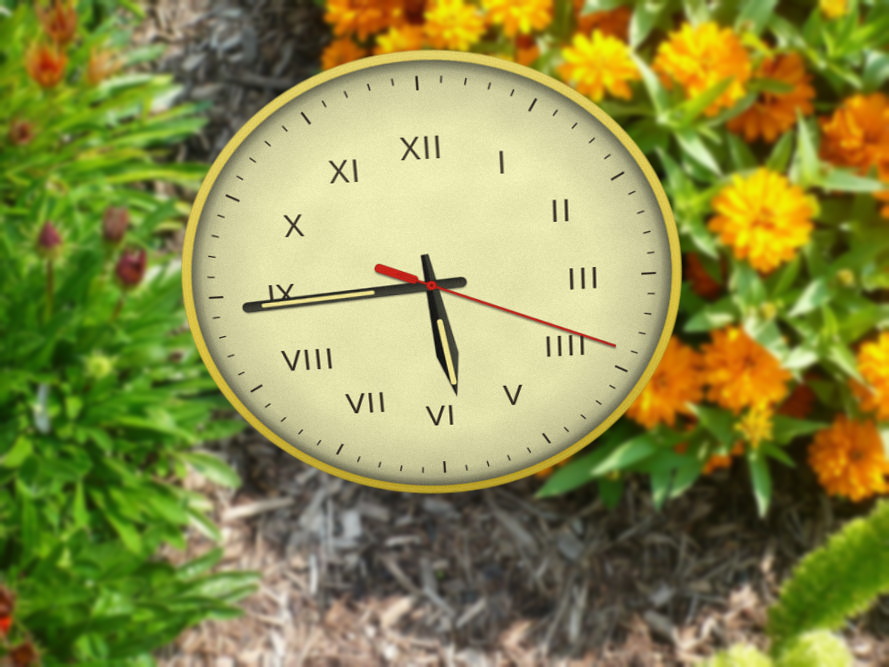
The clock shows 5:44:19
